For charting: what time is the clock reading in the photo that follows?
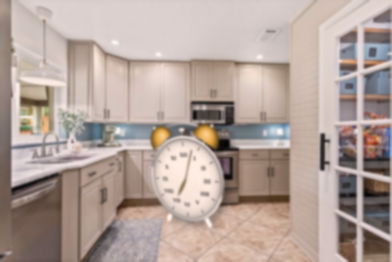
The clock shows 7:03
